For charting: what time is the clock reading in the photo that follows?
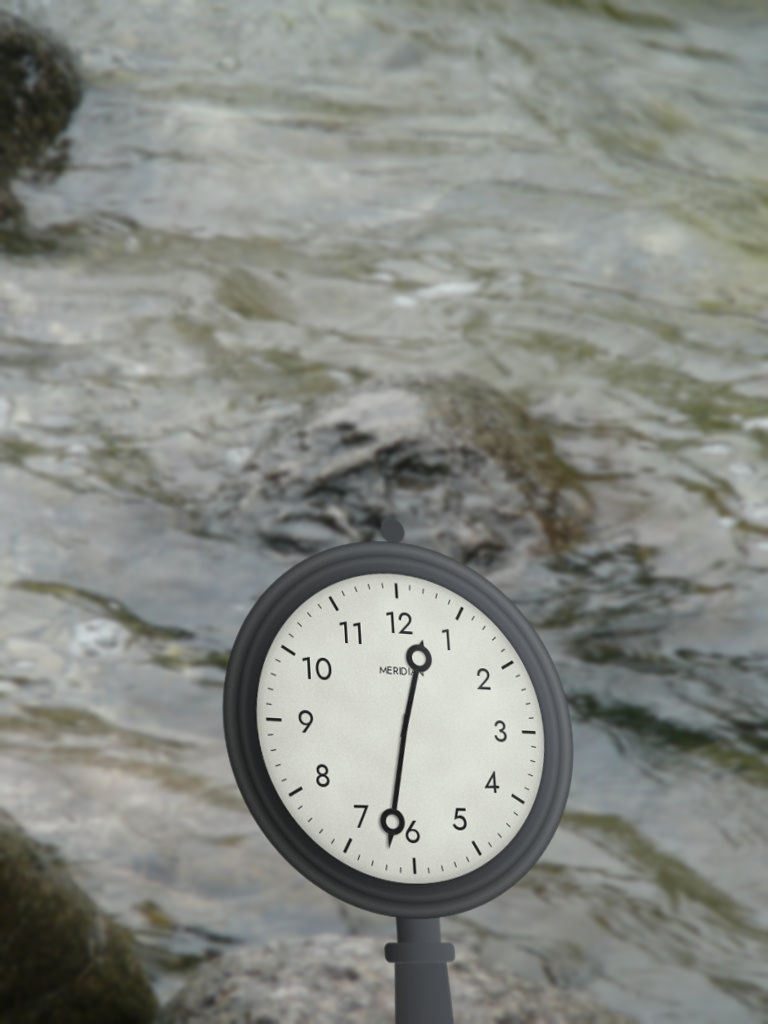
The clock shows 12:32
